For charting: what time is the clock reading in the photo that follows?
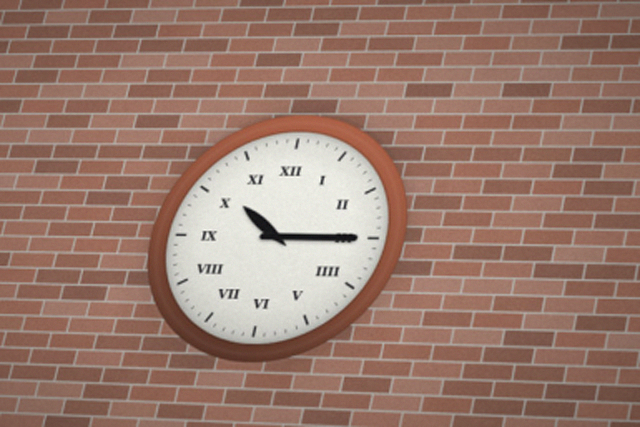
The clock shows 10:15
